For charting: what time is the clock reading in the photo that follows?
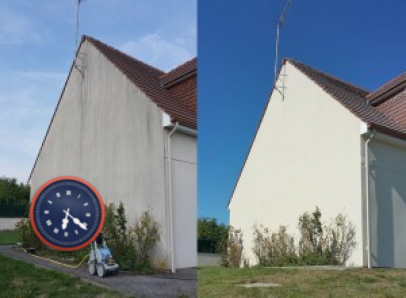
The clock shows 6:21
